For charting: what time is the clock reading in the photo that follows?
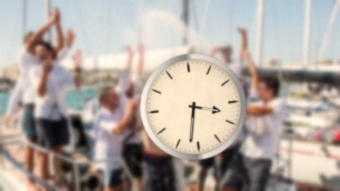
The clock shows 3:32
